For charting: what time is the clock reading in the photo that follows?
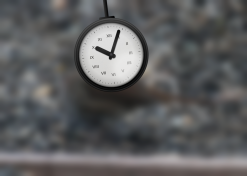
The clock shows 10:04
